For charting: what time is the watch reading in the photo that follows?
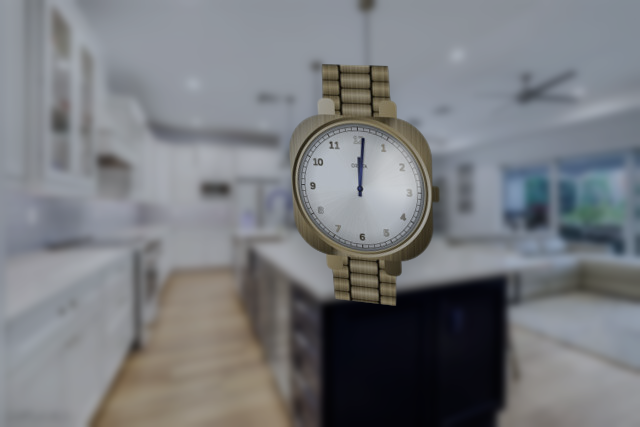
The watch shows 12:01
